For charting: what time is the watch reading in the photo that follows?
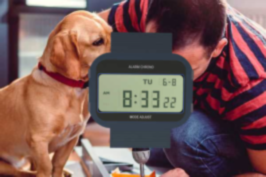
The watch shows 8:33:22
